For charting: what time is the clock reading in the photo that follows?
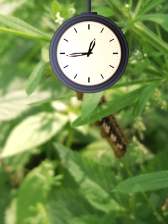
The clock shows 12:44
